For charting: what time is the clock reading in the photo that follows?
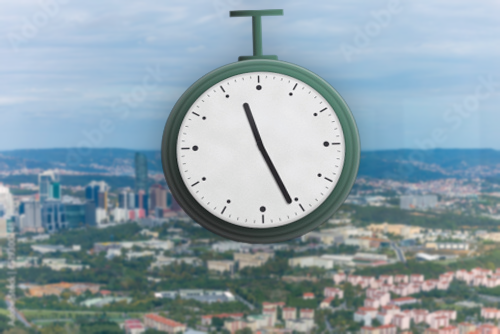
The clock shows 11:26
